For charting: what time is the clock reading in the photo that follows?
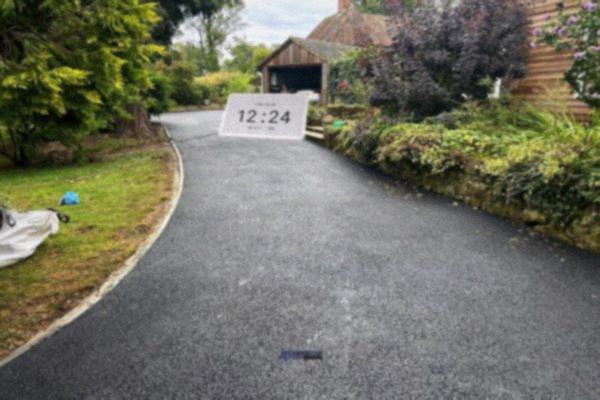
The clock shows 12:24
